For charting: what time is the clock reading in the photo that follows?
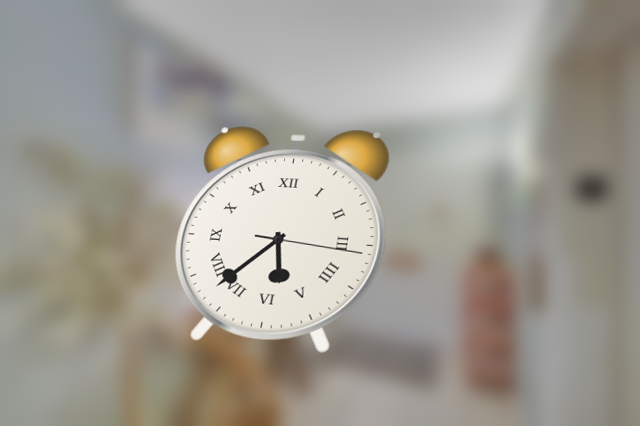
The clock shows 5:37:16
